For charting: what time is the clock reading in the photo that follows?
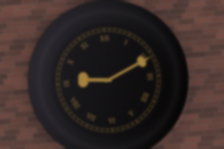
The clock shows 9:11
